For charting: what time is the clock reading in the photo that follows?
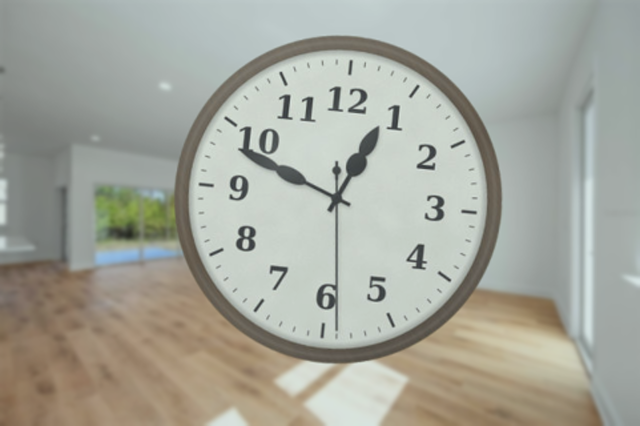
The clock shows 12:48:29
